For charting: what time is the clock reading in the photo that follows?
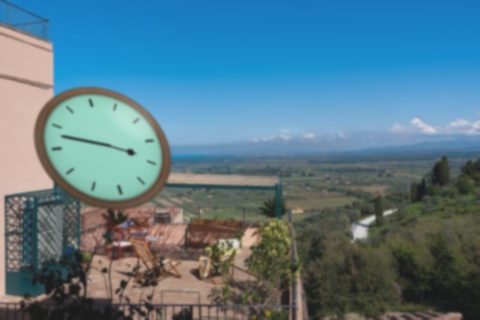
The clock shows 3:48
